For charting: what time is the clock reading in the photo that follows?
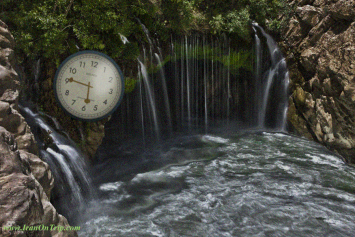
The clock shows 5:46
